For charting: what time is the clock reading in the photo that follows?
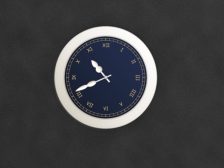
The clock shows 10:41
